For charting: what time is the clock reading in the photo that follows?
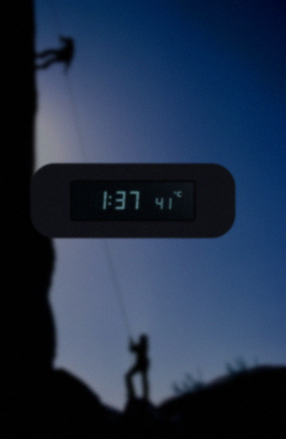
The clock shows 1:37
